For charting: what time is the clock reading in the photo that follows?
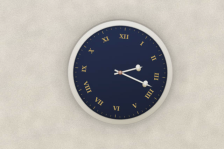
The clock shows 2:18
